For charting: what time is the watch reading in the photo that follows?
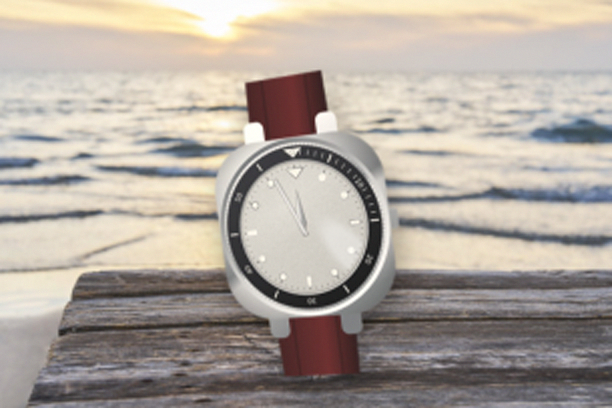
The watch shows 11:56
